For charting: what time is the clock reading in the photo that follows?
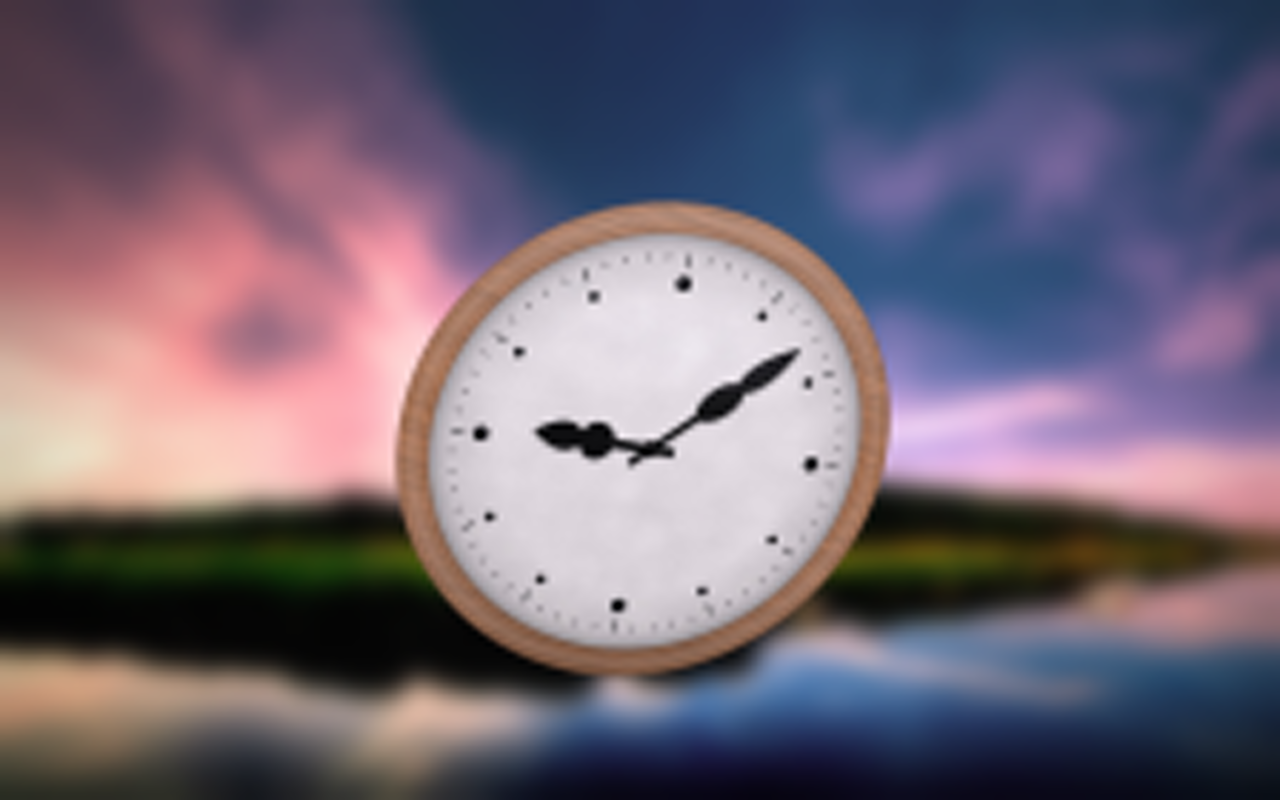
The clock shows 9:08
